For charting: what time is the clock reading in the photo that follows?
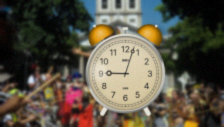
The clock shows 9:03
